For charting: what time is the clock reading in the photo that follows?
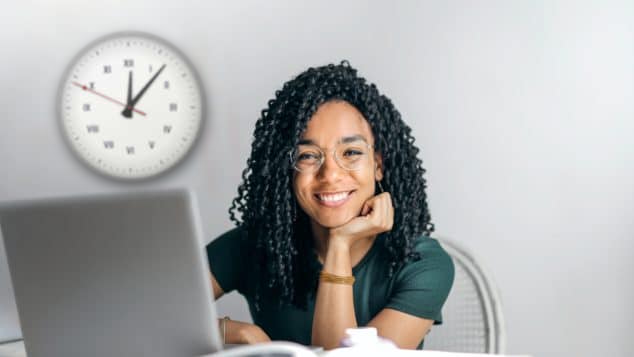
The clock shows 12:06:49
